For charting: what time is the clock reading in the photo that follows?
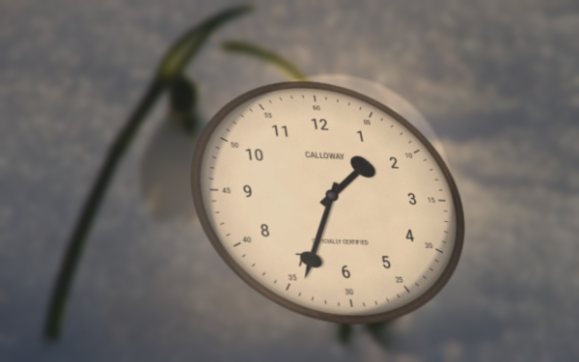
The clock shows 1:34
